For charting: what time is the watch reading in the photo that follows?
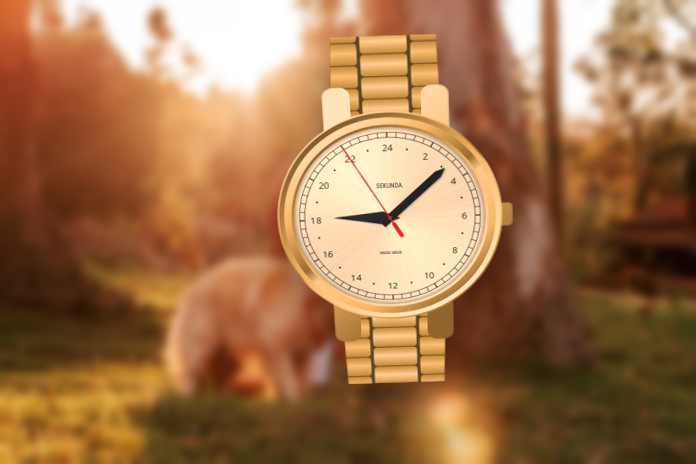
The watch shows 18:07:55
